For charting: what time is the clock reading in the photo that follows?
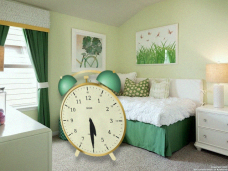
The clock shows 5:30
